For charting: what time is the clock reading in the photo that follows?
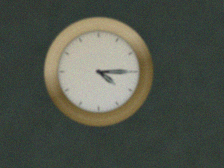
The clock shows 4:15
